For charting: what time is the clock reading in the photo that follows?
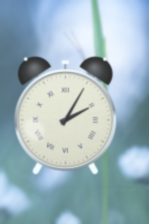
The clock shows 2:05
